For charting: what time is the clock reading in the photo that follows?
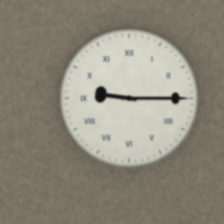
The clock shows 9:15
